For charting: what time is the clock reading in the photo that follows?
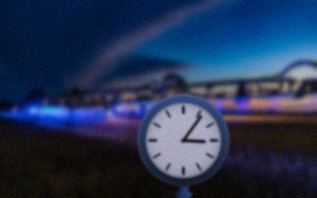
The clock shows 3:06
